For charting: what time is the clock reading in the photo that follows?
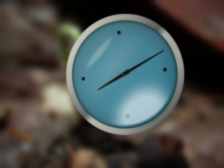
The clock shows 8:11
